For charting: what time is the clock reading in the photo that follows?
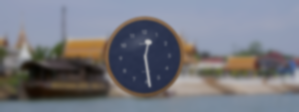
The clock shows 12:29
